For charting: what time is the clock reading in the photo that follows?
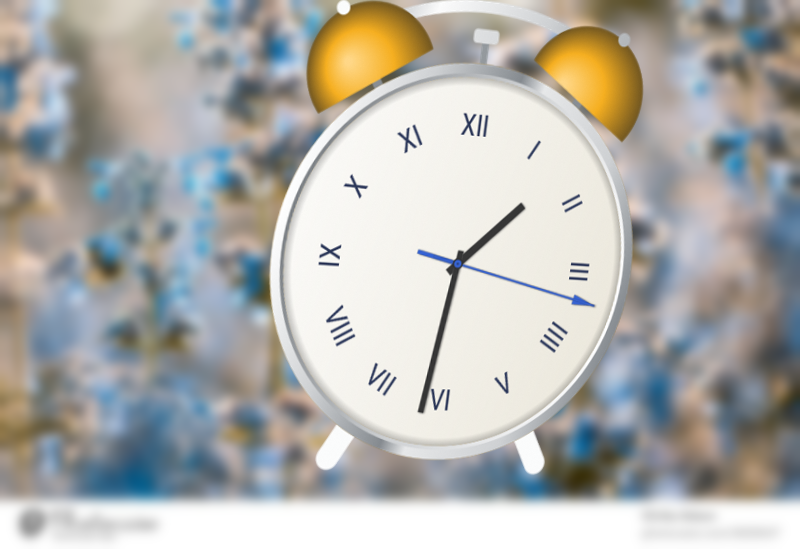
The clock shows 1:31:17
